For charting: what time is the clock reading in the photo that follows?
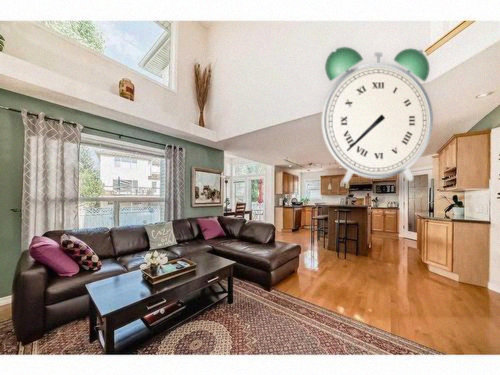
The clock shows 7:38
